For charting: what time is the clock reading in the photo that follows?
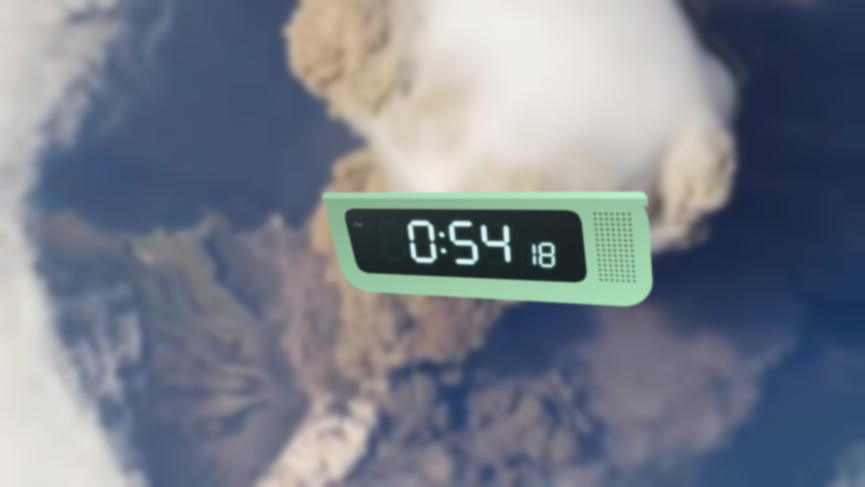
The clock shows 0:54:18
